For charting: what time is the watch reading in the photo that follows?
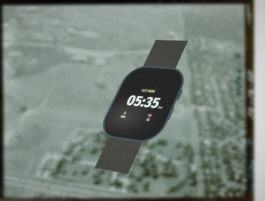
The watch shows 5:35
